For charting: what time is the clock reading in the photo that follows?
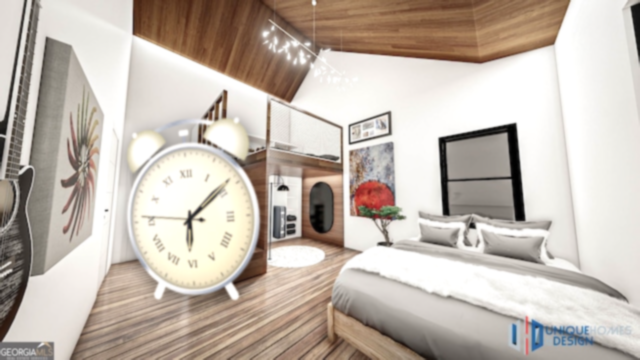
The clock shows 6:08:46
